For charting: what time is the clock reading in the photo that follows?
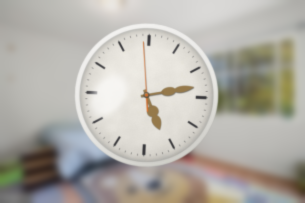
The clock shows 5:12:59
